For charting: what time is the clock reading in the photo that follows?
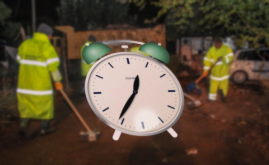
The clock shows 12:36
